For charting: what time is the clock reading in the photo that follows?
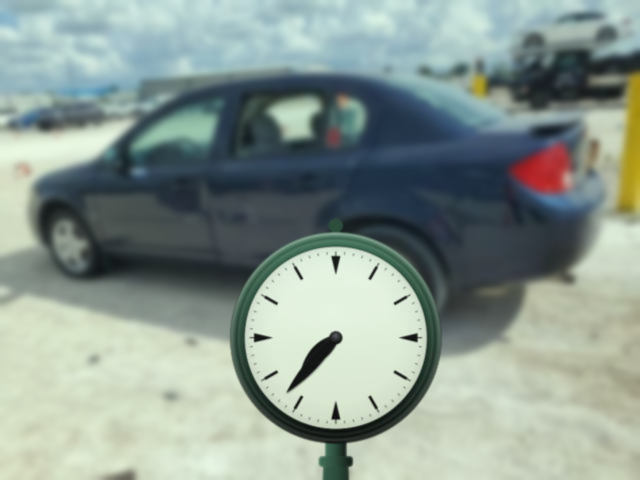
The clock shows 7:37
